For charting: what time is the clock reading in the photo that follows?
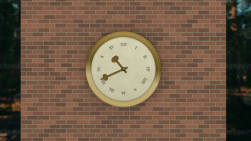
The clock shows 10:41
